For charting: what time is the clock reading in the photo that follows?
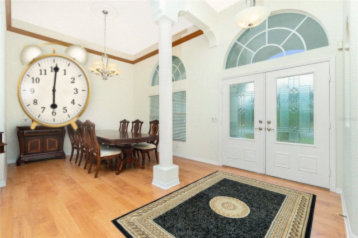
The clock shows 6:01
